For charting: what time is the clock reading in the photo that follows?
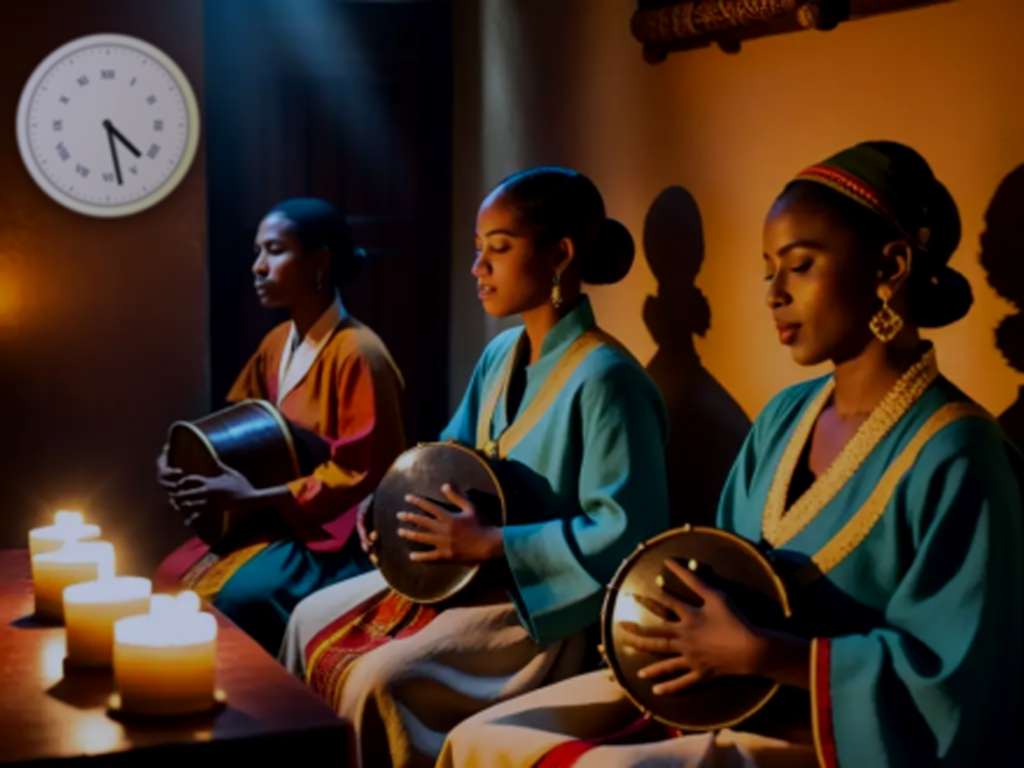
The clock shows 4:28
